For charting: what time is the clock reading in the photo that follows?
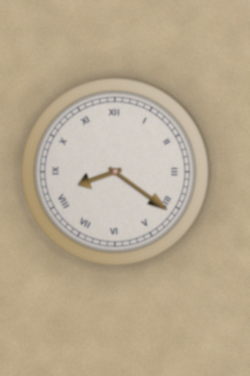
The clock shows 8:21
